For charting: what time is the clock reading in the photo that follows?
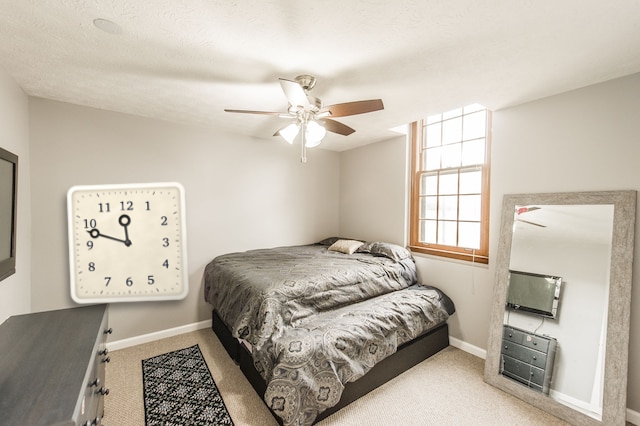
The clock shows 11:48
